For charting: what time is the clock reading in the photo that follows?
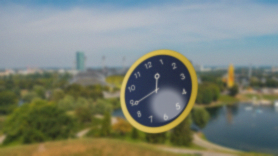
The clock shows 12:44
